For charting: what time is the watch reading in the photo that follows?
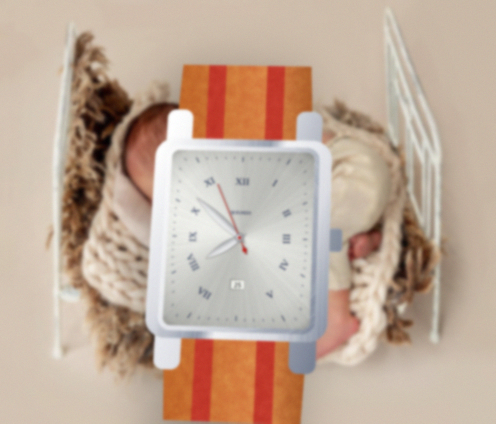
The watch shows 7:51:56
